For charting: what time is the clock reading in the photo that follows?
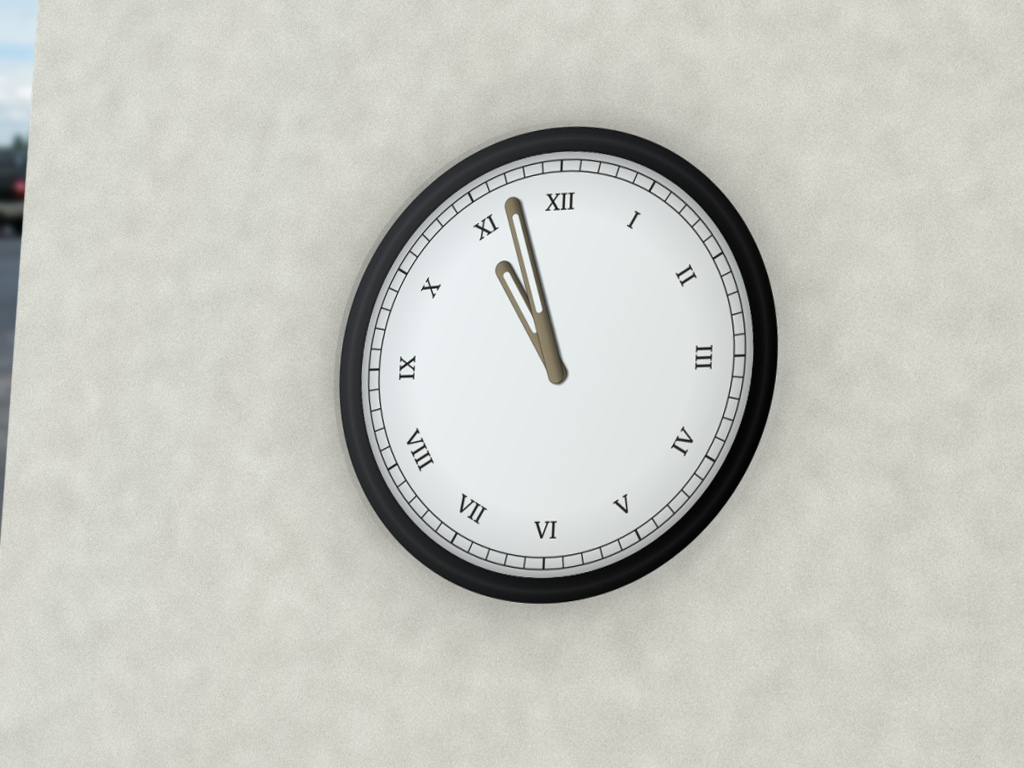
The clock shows 10:57
